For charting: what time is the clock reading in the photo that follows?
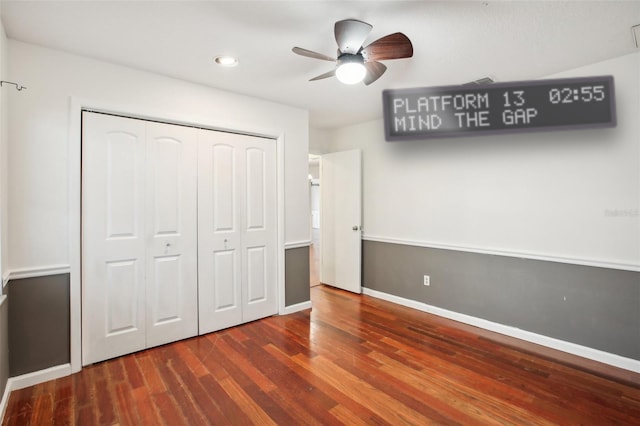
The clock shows 2:55
